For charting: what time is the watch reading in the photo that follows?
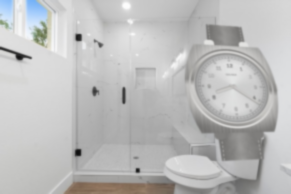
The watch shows 8:21
